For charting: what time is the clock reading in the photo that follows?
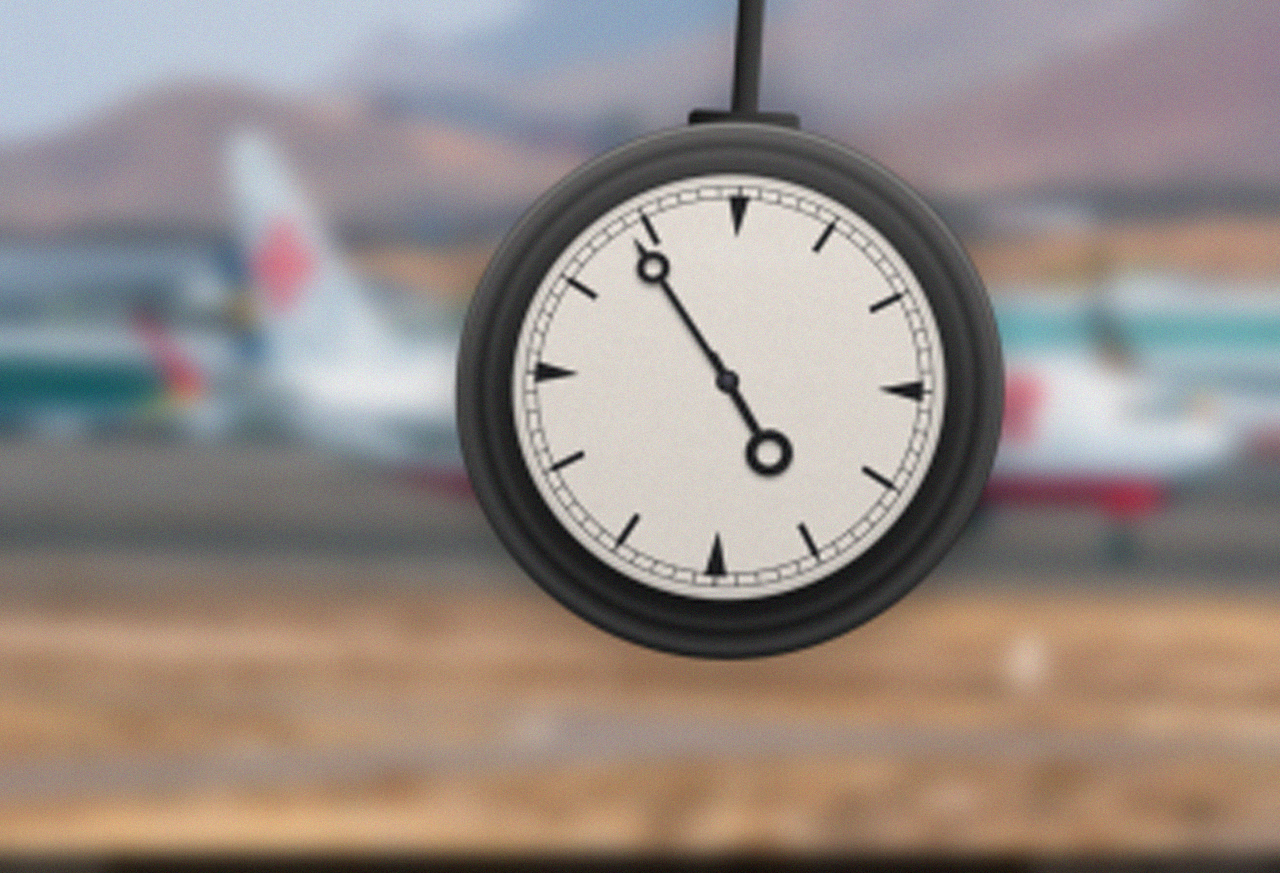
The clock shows 4:54
